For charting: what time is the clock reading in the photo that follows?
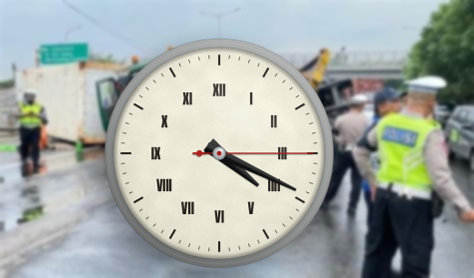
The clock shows 4:19:15
